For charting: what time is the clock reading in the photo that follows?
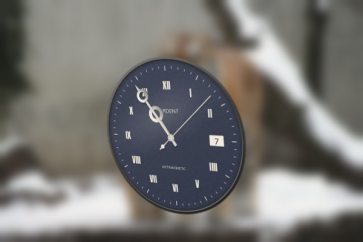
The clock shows 10:54:08
